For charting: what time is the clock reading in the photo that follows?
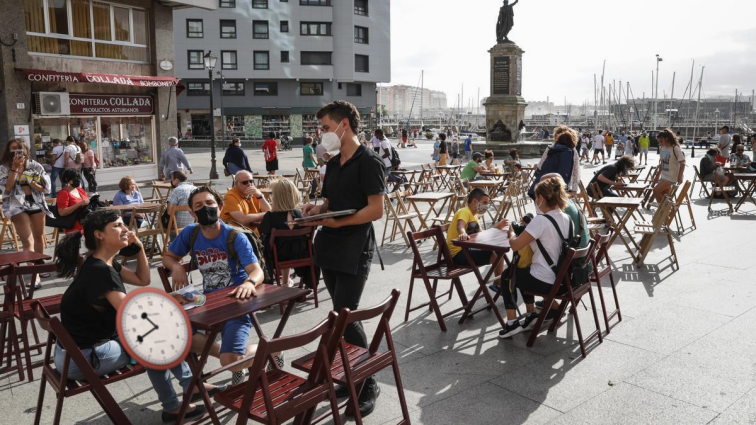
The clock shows 10:41
